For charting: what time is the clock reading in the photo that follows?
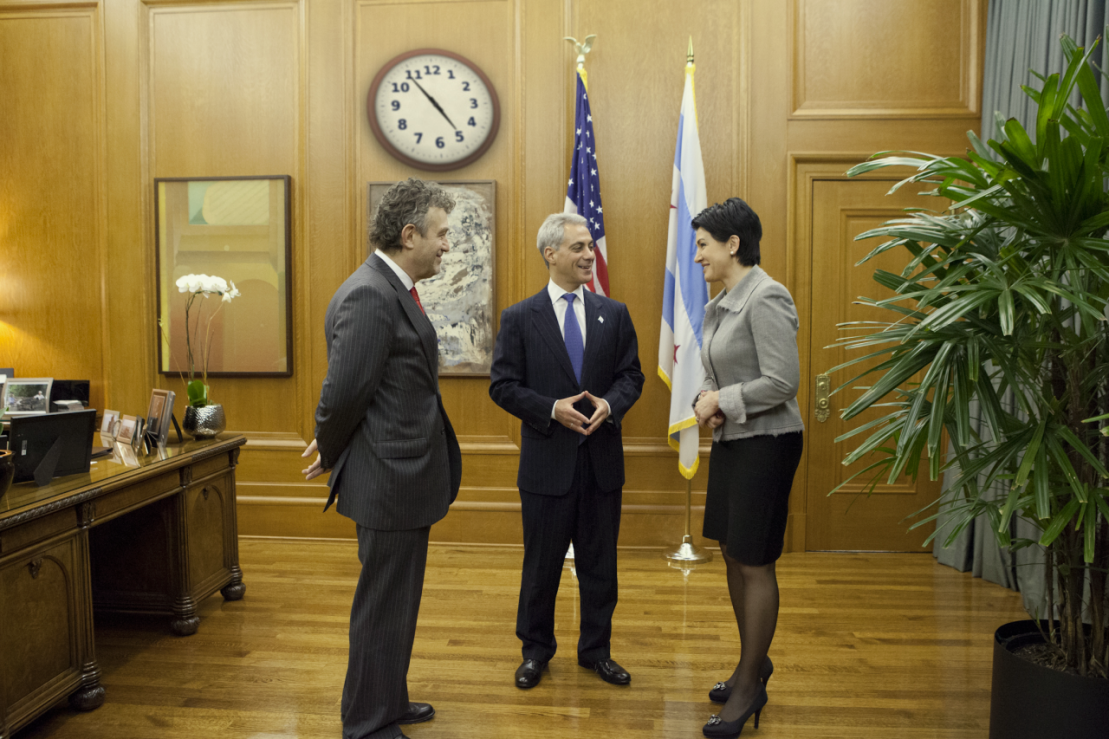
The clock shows 4:54
